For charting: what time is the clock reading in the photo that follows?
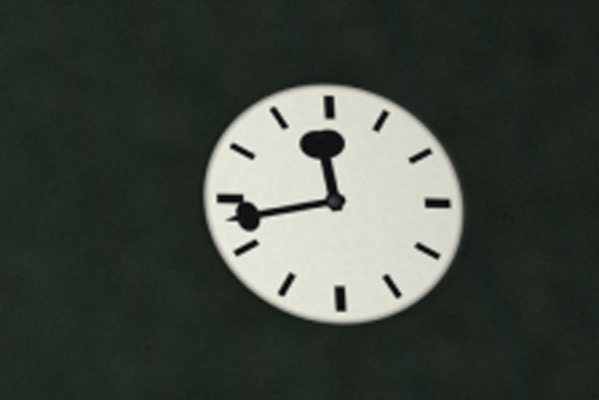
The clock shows 11:43
